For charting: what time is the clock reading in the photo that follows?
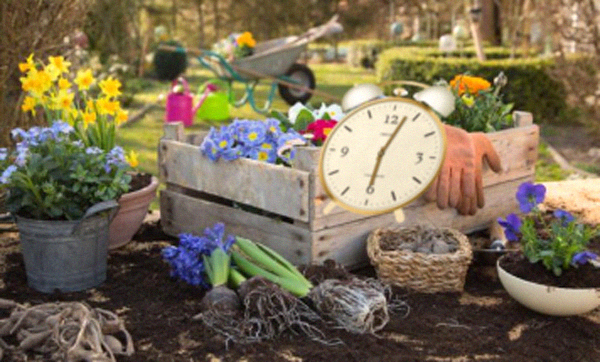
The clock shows 6:03
